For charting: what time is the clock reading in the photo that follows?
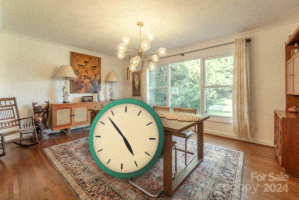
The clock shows 4:53
